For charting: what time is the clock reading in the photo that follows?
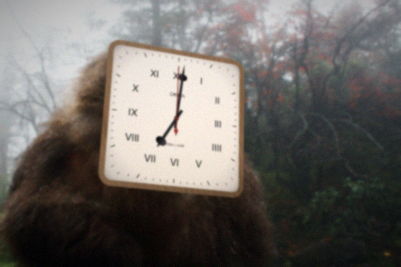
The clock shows 7:01:00
